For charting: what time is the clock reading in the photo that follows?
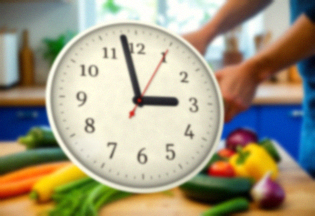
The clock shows 2:58:05
